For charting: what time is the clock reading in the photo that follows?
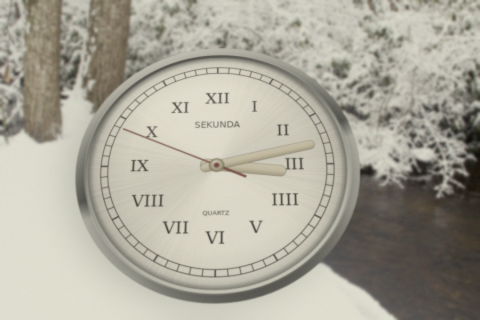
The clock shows 3:12:49
